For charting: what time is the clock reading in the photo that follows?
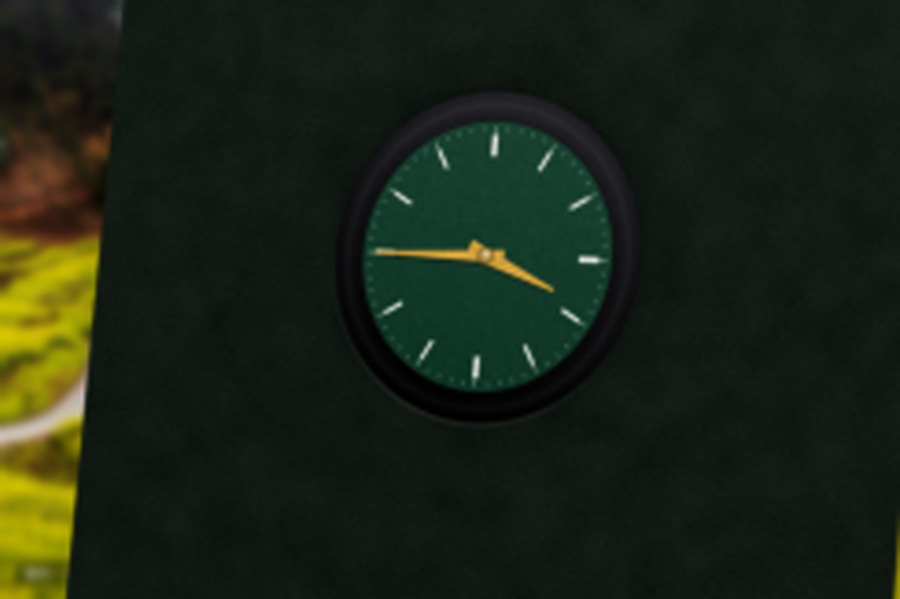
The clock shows 3:45
